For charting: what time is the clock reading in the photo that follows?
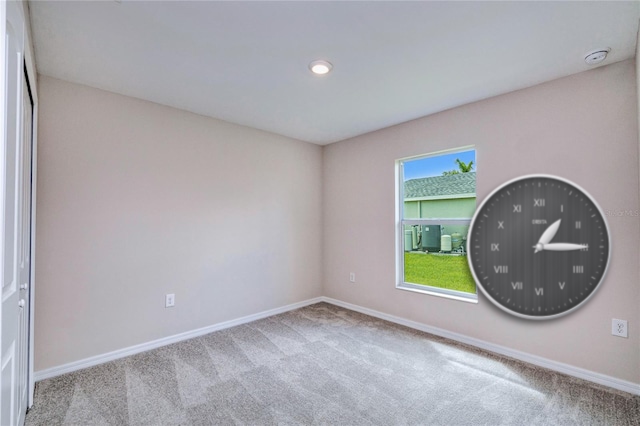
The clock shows 1:15
